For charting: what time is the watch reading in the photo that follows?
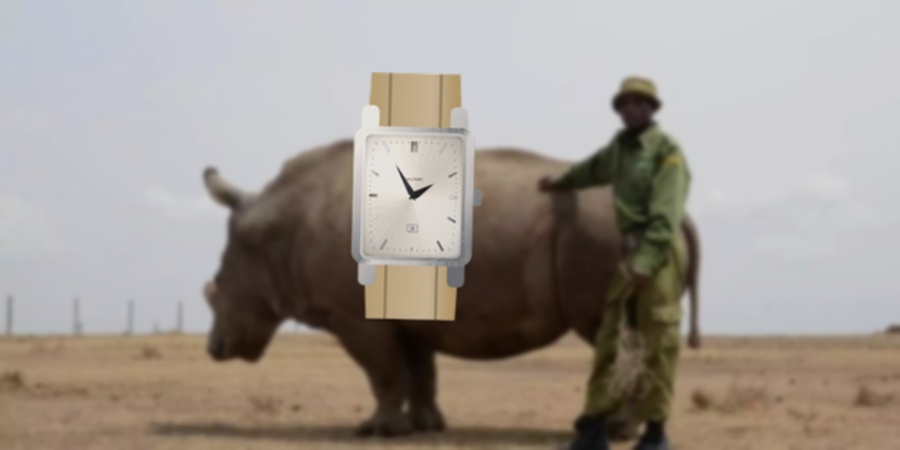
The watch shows 1:55
